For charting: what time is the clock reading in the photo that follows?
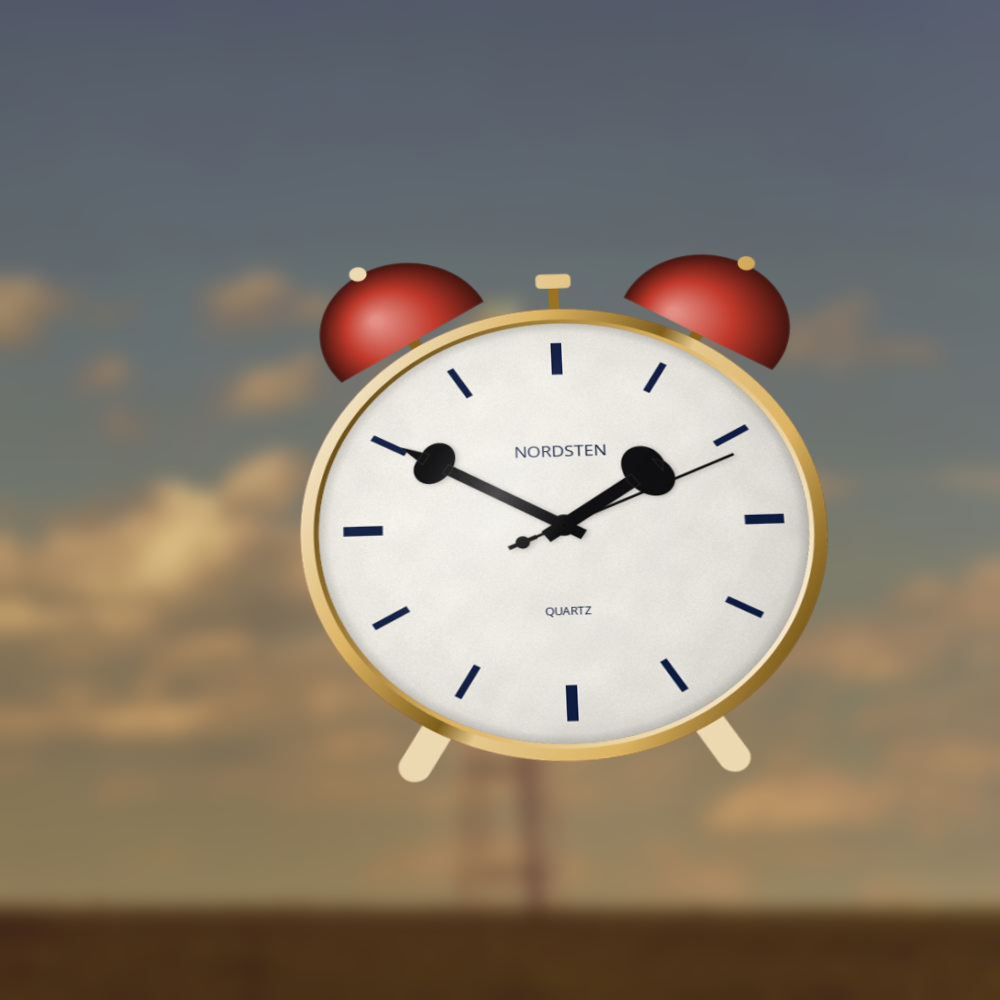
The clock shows 1:50:11
